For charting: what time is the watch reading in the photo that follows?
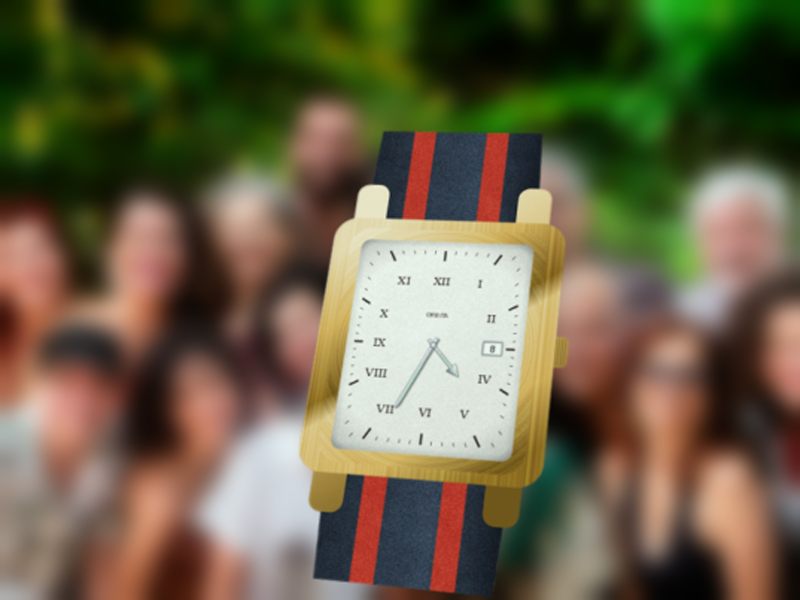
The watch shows 4:34
